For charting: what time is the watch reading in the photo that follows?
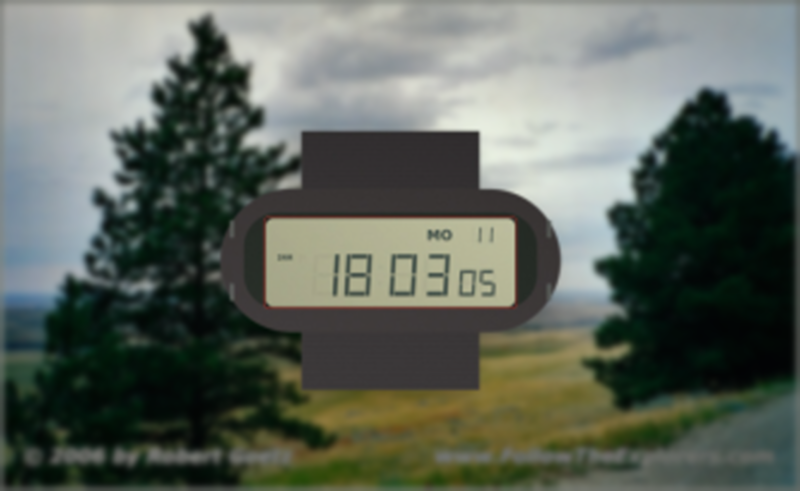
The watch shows 18:03:05
